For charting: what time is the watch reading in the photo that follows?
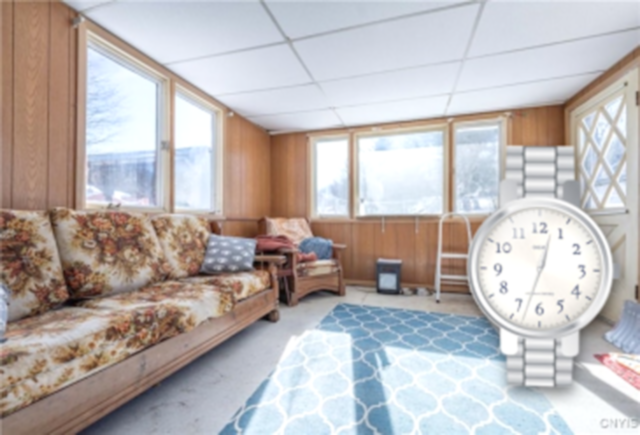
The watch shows 12:33
